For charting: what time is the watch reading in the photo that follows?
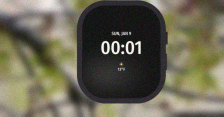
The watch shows 0:01
